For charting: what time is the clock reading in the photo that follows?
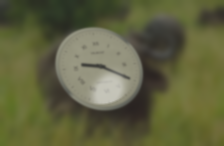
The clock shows 9:20
